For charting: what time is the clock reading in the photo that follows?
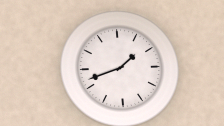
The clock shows 1:42
